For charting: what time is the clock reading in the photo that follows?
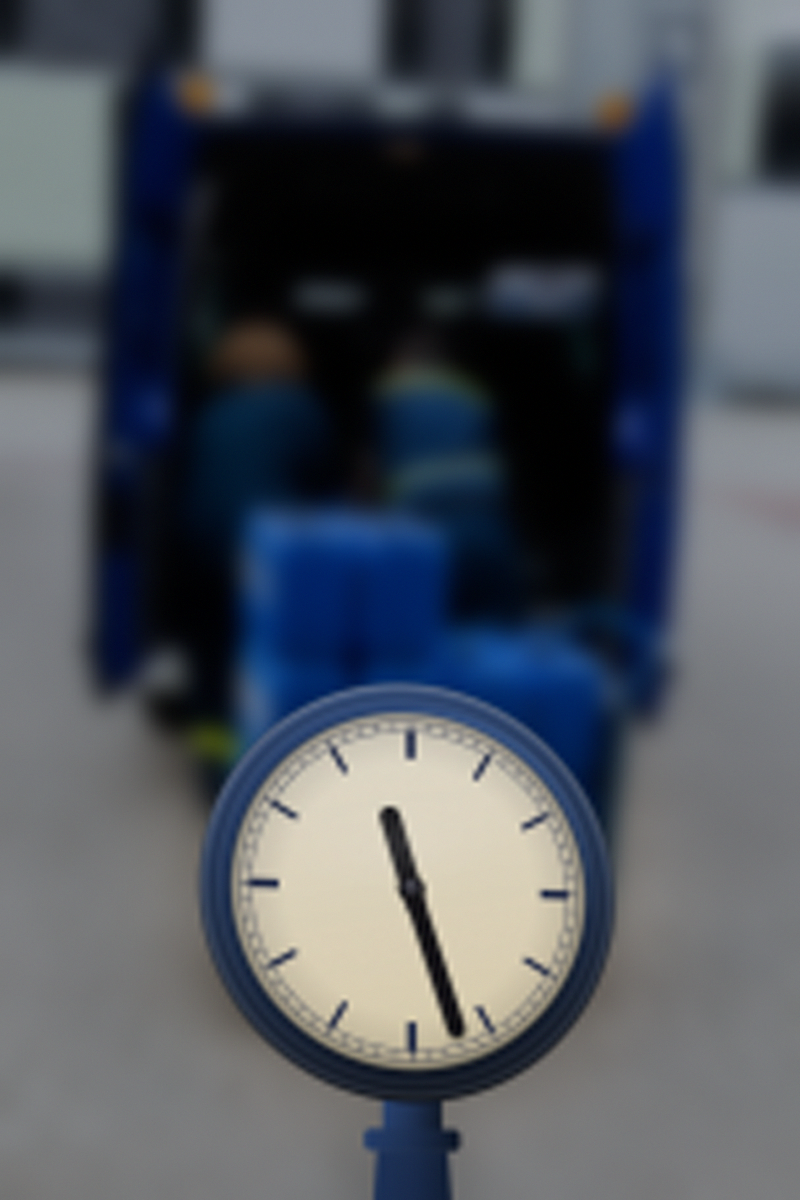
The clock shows 11:27
